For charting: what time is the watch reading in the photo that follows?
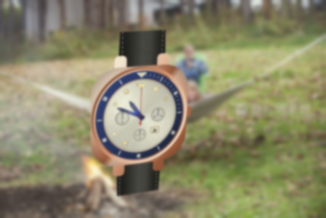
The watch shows 10:49
